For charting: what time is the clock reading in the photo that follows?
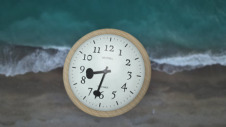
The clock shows 8:32
